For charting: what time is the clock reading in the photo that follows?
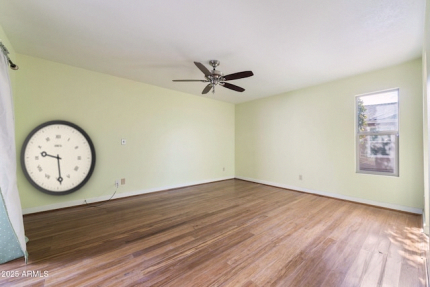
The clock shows 9:29
